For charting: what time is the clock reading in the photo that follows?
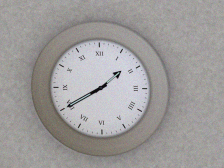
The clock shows 1:40
